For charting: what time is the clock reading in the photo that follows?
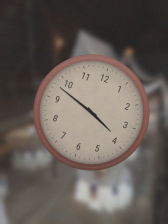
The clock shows 3:48
